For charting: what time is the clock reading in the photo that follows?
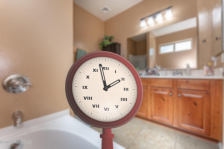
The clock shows 1:58
